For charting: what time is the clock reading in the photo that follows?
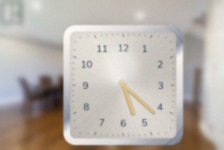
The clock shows 5:22
